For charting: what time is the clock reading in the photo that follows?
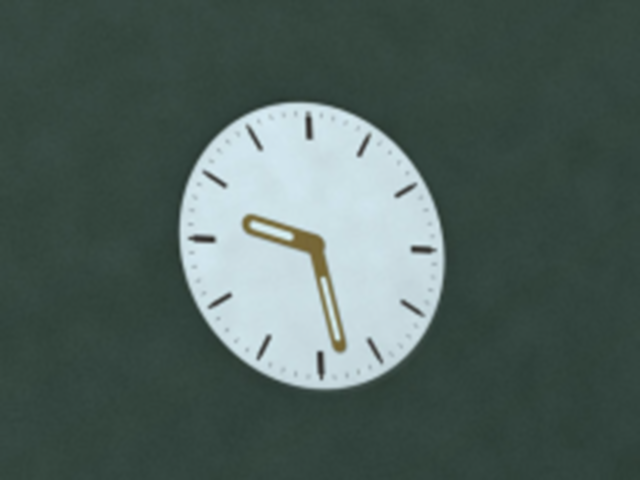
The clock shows 9:28
